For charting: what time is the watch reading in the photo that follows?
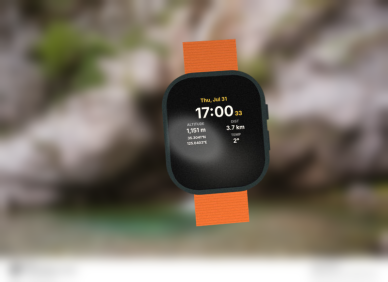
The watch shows 17:00
